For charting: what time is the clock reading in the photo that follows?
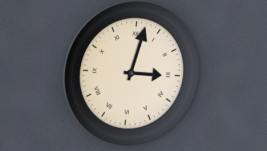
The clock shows 3:02
